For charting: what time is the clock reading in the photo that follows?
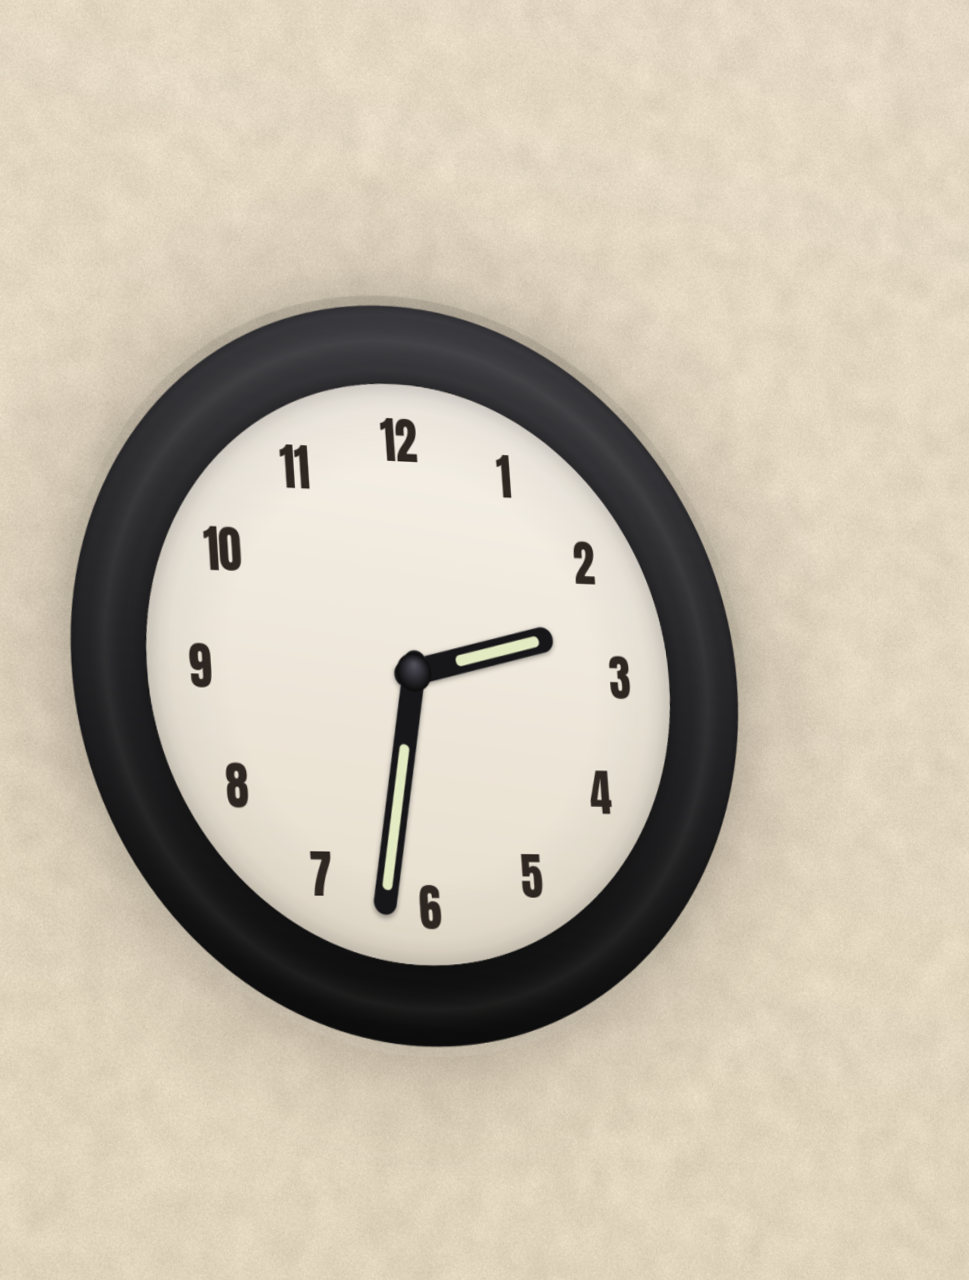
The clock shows 2:32
